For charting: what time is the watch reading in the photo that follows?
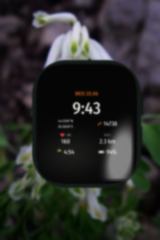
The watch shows 9:43
